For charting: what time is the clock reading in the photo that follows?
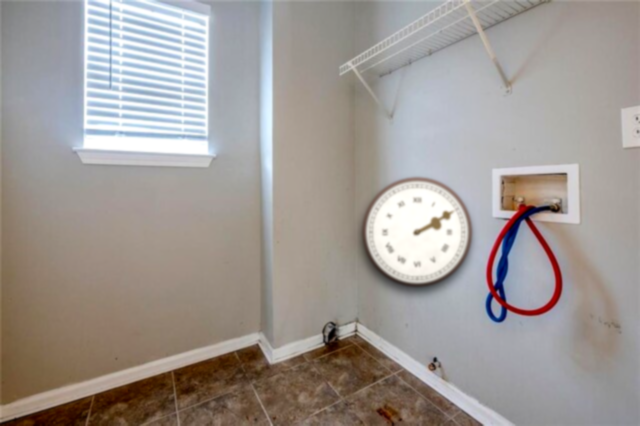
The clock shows 2:10
